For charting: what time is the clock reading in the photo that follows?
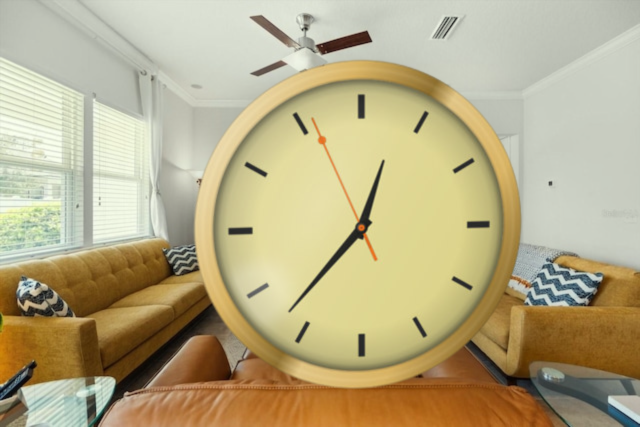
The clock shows 12:36:56
